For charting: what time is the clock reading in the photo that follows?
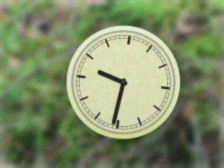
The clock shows 9:31
